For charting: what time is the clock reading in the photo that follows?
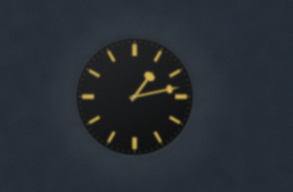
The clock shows 1:13
